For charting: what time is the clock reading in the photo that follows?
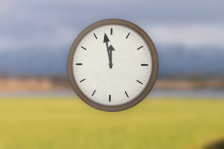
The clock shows 11:58
